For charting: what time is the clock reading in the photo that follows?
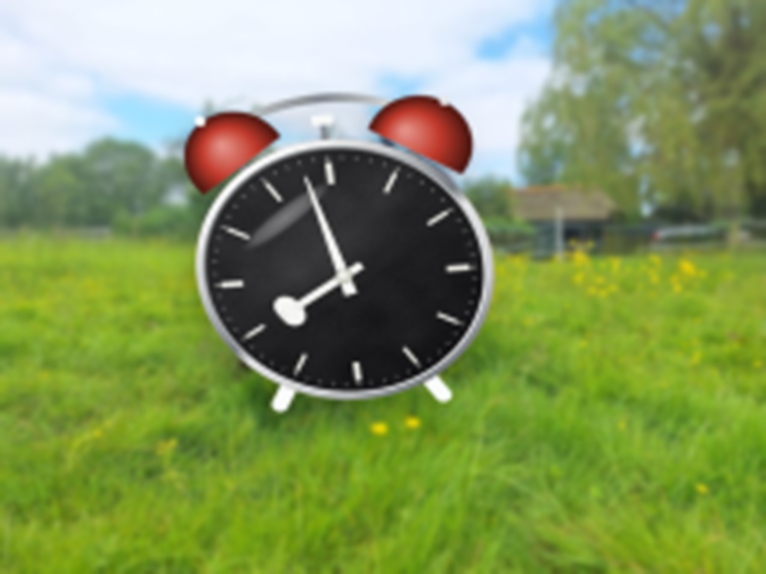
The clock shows 7:58
